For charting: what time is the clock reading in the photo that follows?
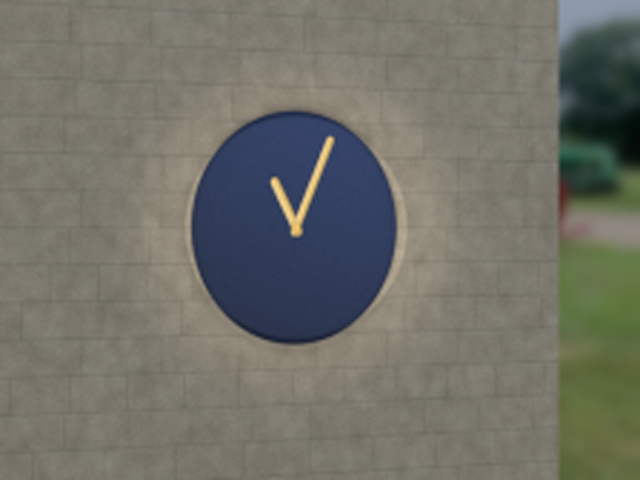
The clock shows 11:04
